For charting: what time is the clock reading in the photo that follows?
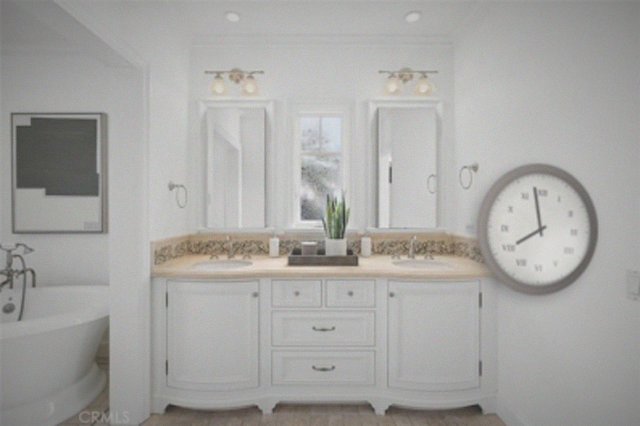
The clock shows 7:58
